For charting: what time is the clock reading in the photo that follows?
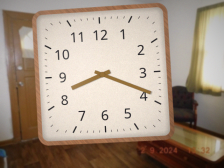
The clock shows 8:19
